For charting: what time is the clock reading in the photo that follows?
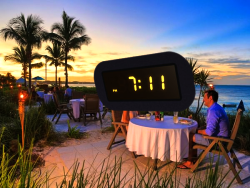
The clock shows 7:11
